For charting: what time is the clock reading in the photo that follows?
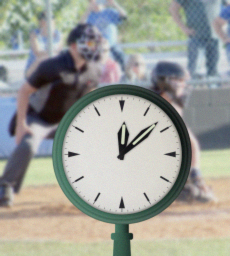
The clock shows 12:08
